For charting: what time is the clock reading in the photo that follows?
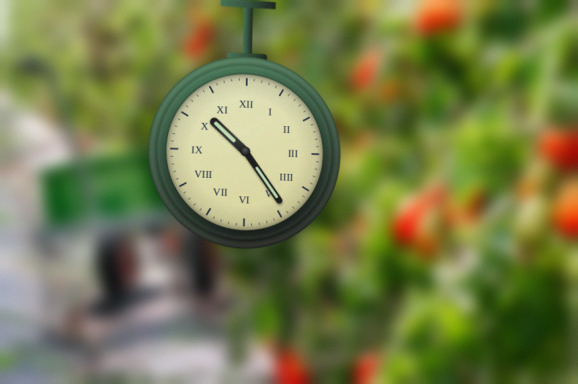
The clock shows 10:24
